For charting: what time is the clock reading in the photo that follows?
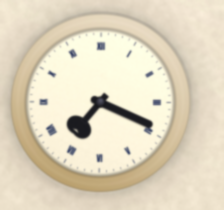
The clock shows 7:19
